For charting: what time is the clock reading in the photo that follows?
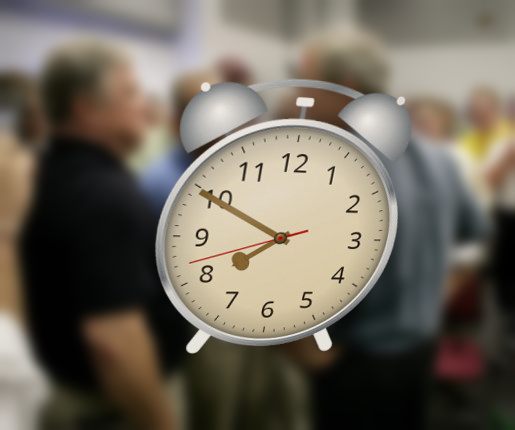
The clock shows 7:49:42
